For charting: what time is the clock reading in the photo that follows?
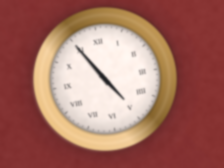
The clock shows 4:55
